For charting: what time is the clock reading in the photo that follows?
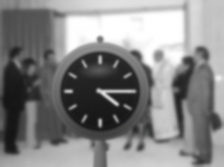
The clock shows 4:15
